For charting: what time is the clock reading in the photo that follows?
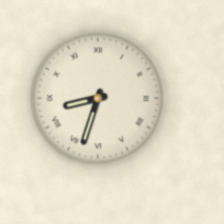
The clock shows 8:33
